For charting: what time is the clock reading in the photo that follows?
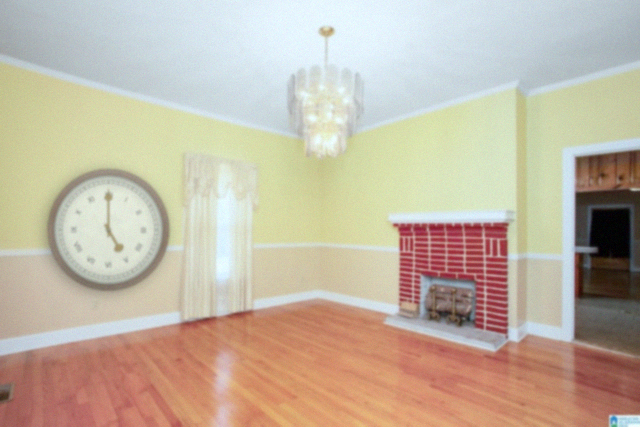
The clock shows 5:00
